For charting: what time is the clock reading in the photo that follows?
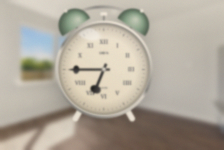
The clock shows 6:45
